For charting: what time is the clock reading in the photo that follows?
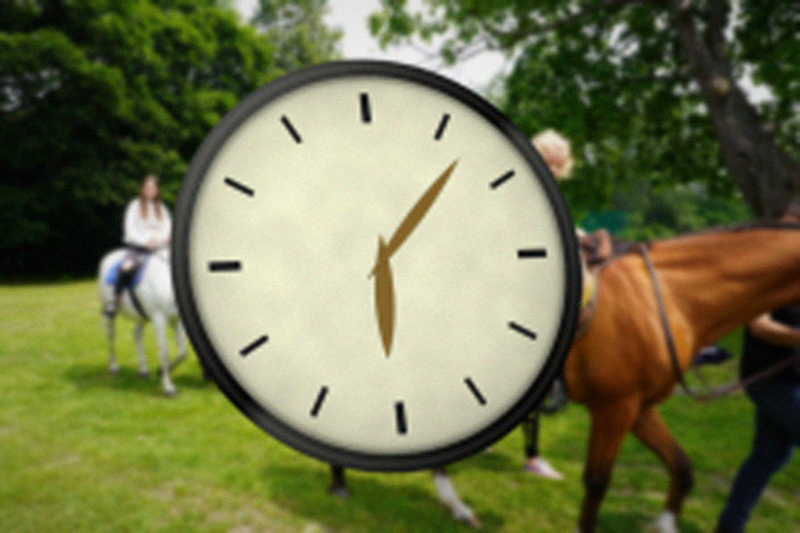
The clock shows 6:07
